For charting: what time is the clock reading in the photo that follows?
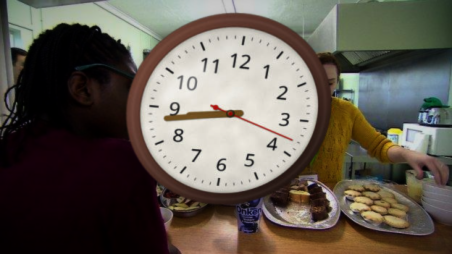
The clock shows 8:43:18
